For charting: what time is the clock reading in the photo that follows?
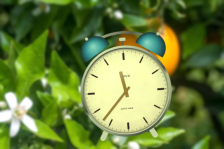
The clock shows 11:37
